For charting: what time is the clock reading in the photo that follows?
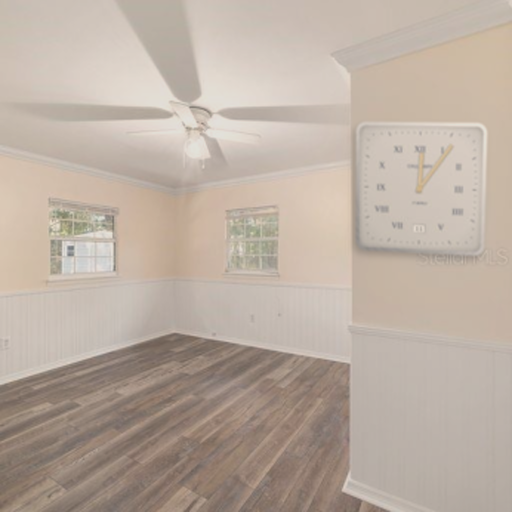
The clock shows 12:06
